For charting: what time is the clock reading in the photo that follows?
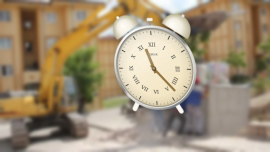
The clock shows 11:23
